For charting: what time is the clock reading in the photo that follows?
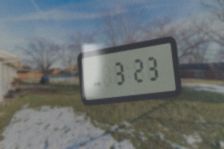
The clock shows 3:23
